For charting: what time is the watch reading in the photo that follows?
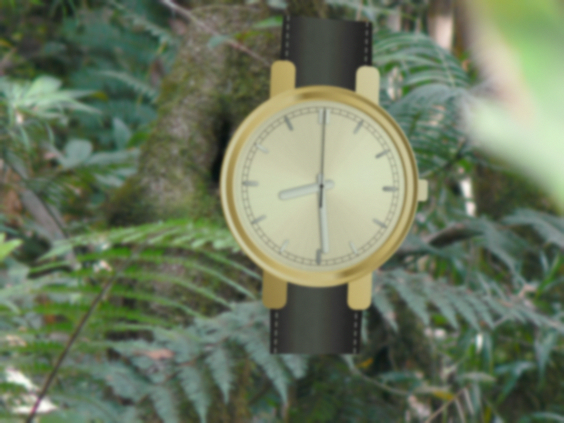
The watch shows 8:29:00
